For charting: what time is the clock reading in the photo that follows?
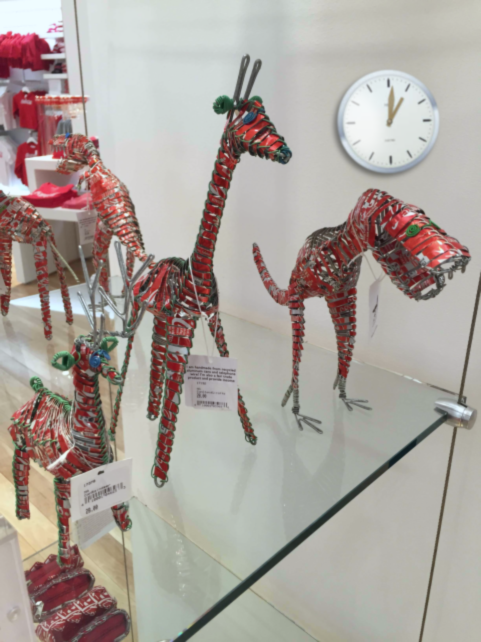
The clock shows 1:01
